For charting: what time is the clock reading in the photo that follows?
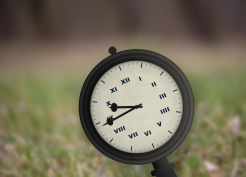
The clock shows 9:44
